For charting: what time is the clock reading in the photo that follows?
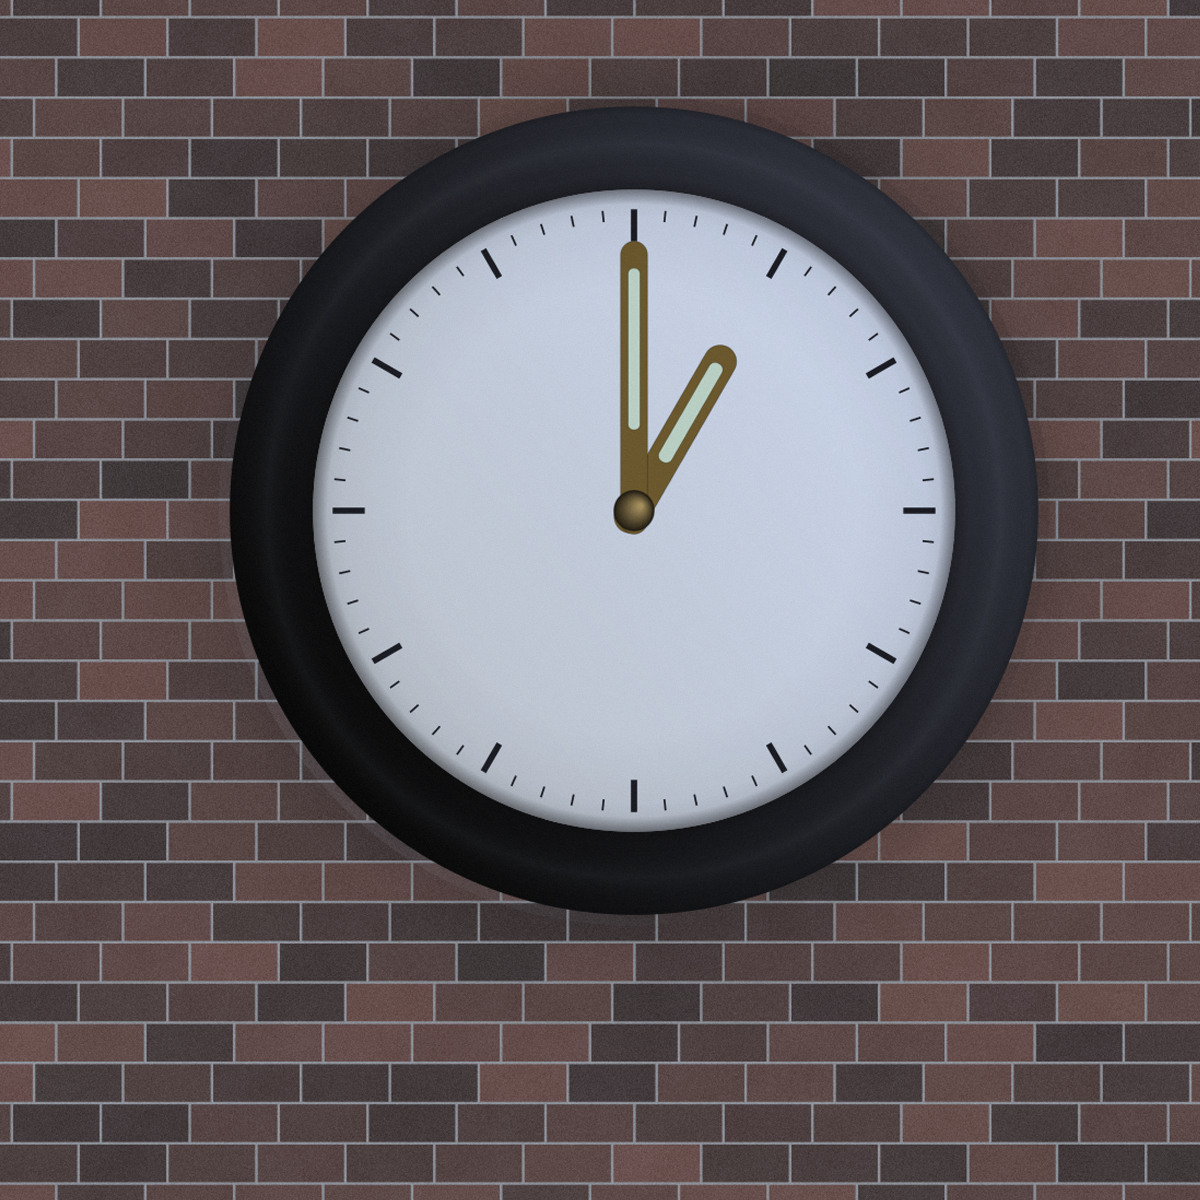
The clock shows 1:00
